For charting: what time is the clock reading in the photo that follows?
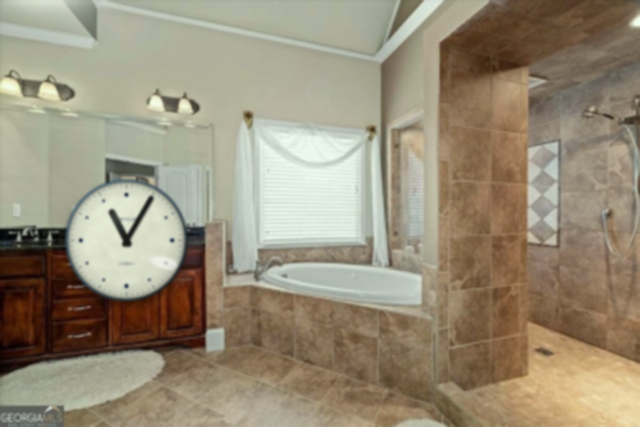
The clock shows 11:05
